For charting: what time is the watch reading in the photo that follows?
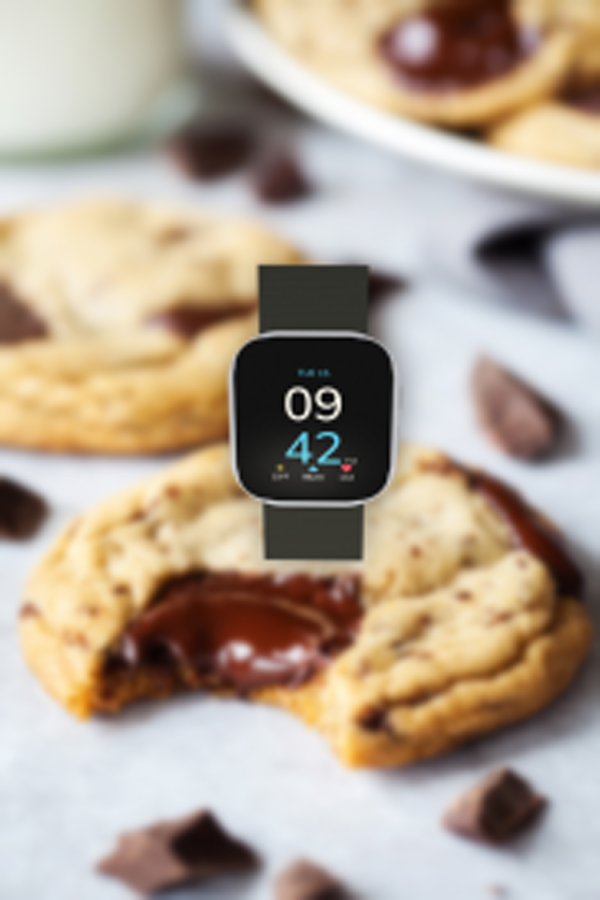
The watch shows 9:42
